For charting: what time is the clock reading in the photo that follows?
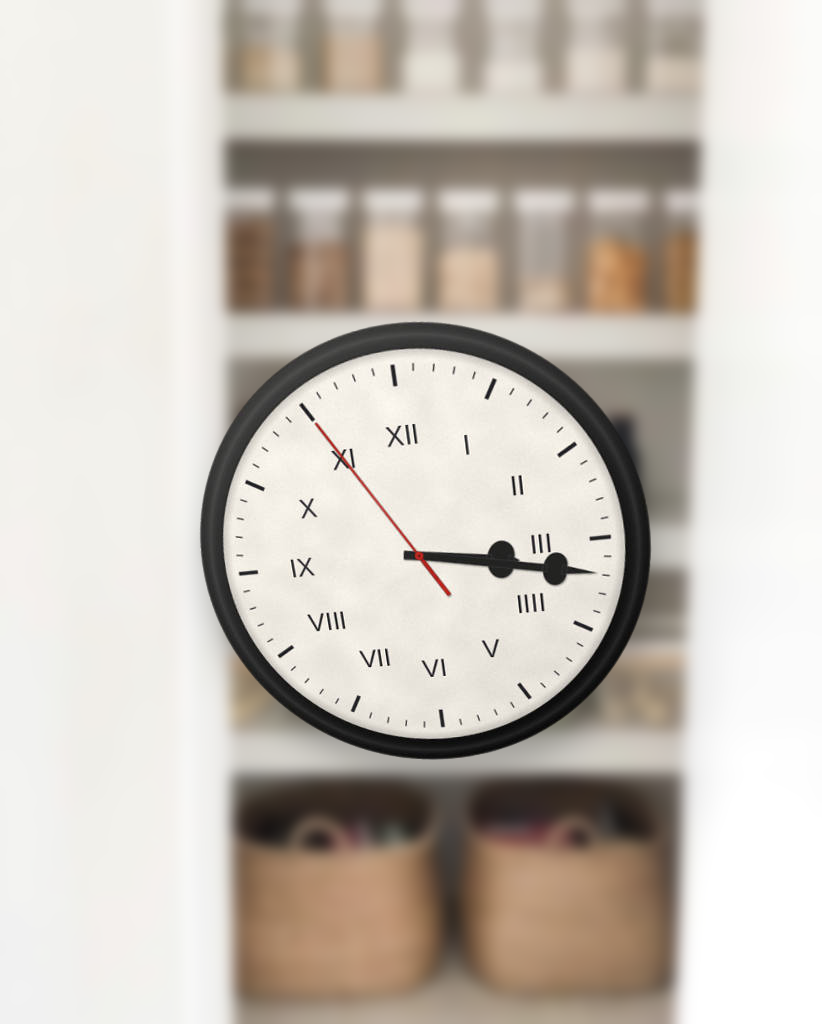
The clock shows 3:16:55
